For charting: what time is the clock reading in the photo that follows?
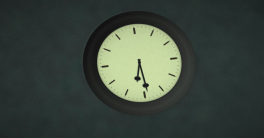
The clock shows 6:29
